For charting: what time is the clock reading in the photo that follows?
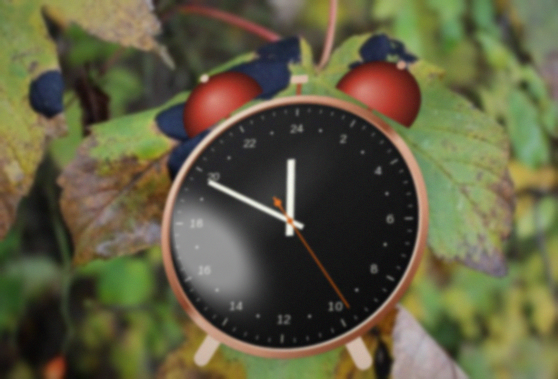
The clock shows 23:49:24
